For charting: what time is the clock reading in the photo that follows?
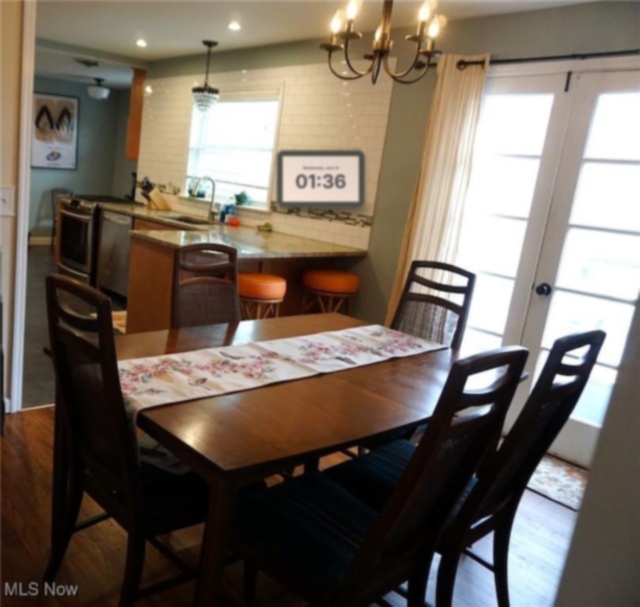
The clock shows 1:36
